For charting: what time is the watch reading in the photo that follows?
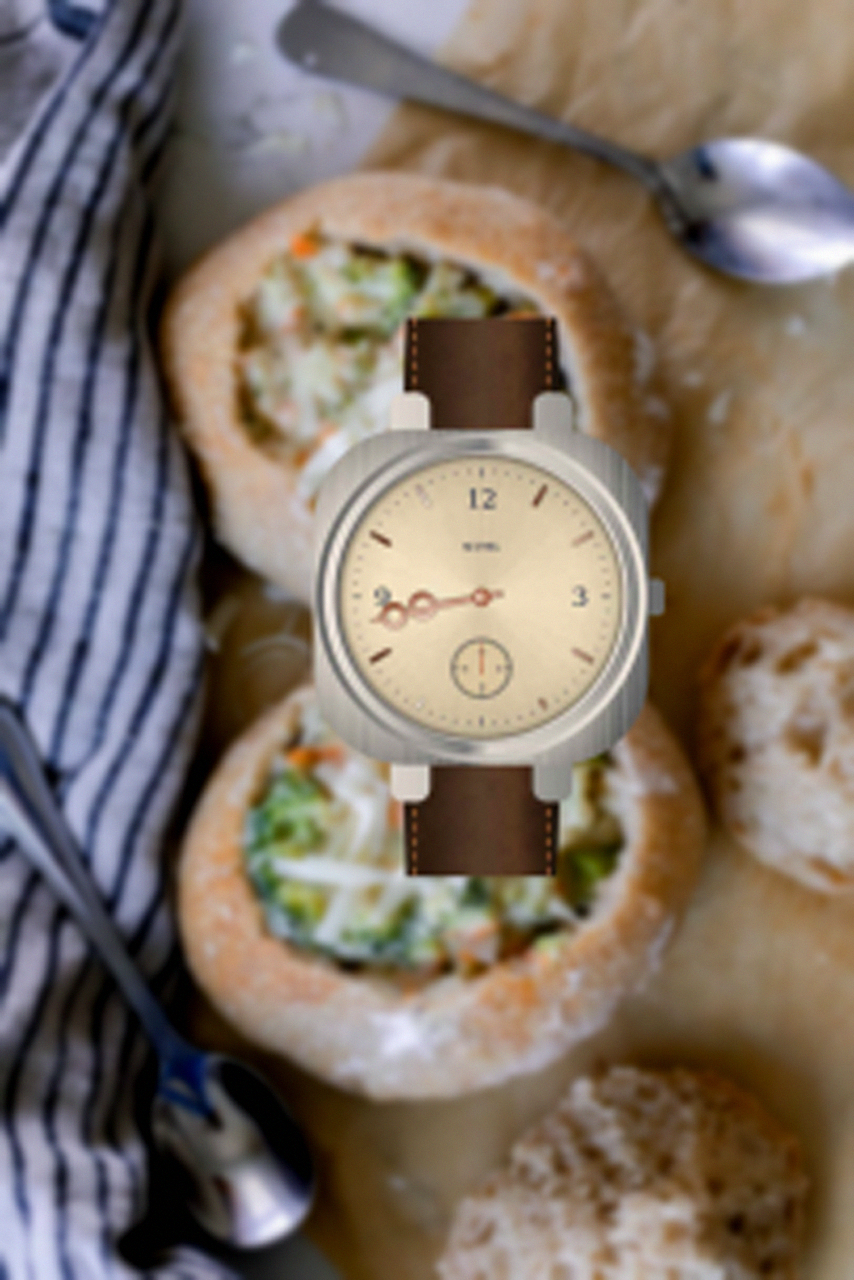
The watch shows 8:43
